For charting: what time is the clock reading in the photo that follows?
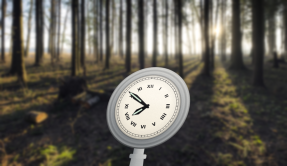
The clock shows 7:51
